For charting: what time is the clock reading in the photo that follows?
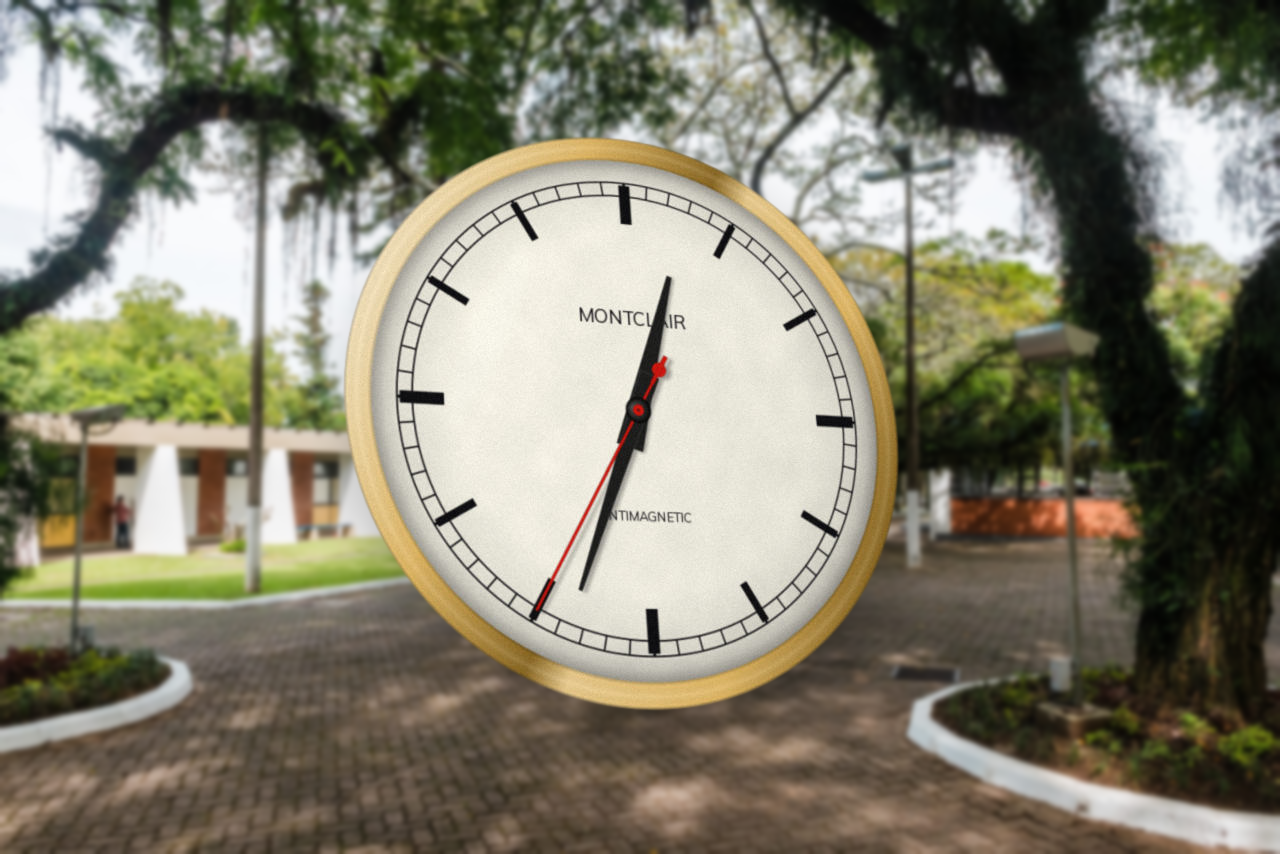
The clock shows 12:33:35
